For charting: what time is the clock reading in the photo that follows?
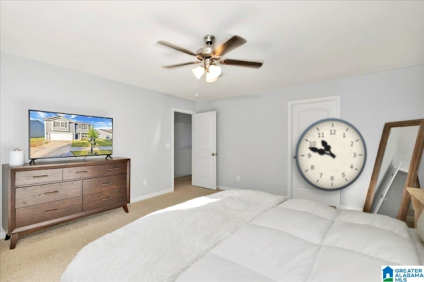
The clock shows 10:48
